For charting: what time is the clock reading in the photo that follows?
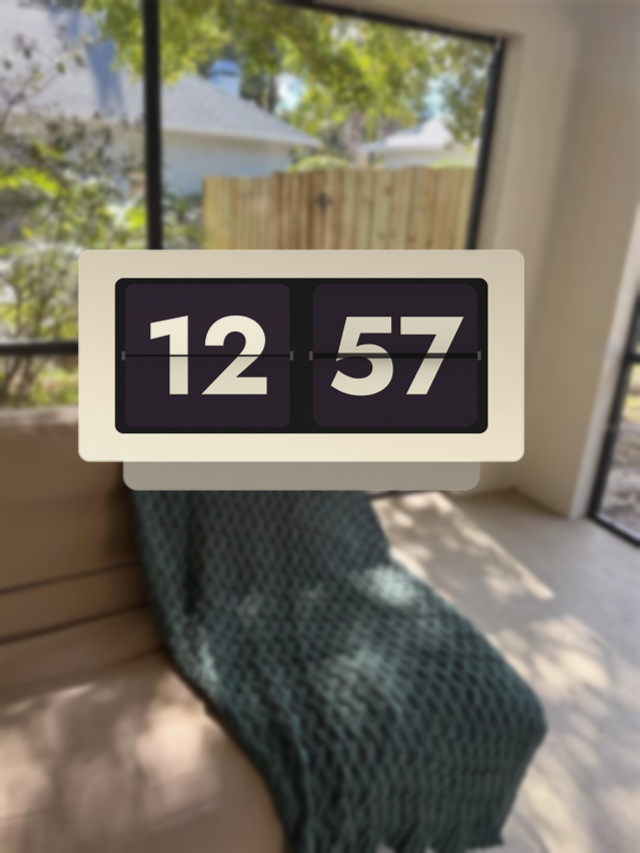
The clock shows 12:57
